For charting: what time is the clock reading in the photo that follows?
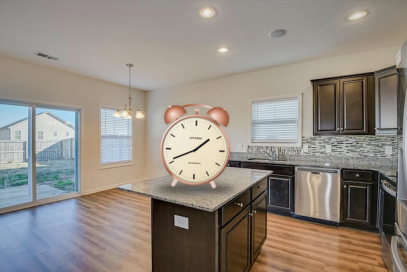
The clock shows 1:41
